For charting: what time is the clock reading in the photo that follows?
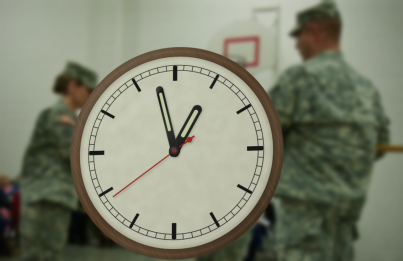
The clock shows 12:57:39
